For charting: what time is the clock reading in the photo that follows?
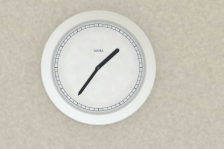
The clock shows 1:36
